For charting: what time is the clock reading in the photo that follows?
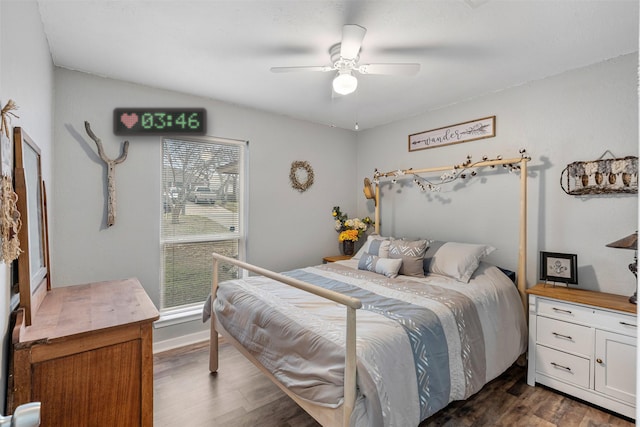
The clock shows 3:46
